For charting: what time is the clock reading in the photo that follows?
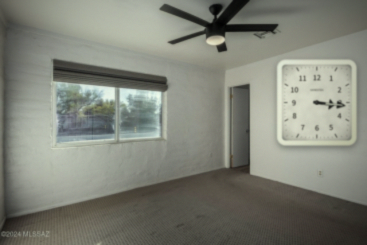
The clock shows 3:16
